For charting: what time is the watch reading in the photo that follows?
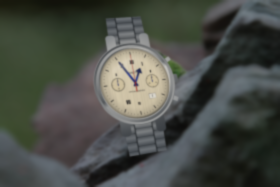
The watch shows 12:55
